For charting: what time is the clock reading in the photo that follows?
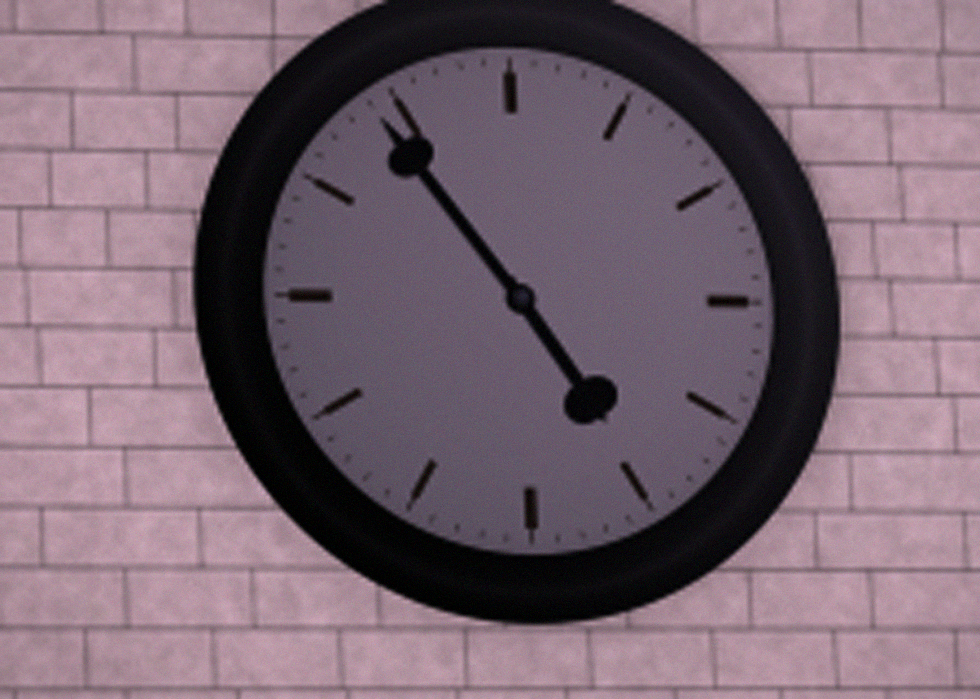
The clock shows 4:54
